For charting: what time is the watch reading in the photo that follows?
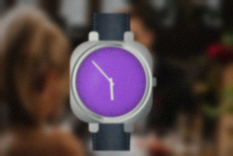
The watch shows 5:53
